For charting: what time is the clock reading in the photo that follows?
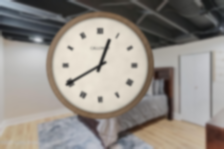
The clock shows 12:40
